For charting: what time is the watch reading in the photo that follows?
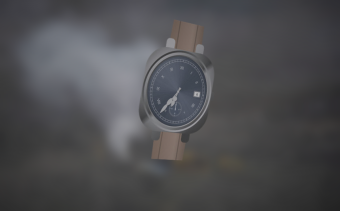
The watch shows 6:36
